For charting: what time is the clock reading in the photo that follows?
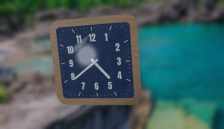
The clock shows 4:39
